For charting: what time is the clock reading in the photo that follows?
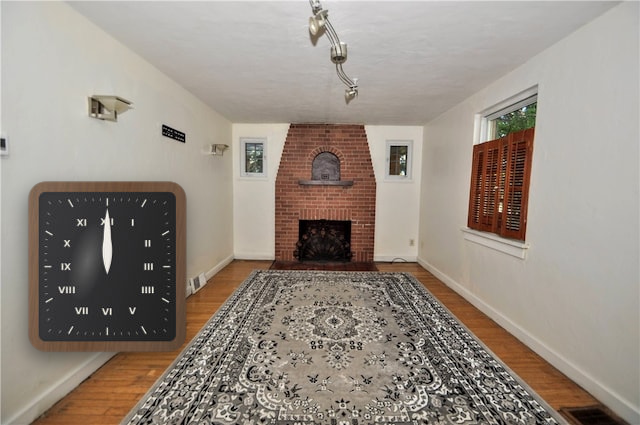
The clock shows 12:00
